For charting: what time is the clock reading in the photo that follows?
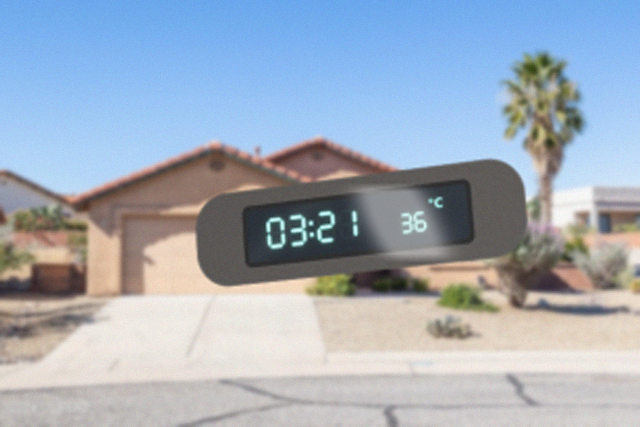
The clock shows 3:21
